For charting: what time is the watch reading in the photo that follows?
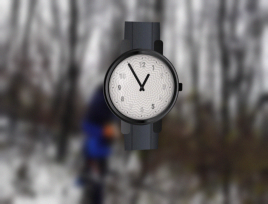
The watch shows 12:55
